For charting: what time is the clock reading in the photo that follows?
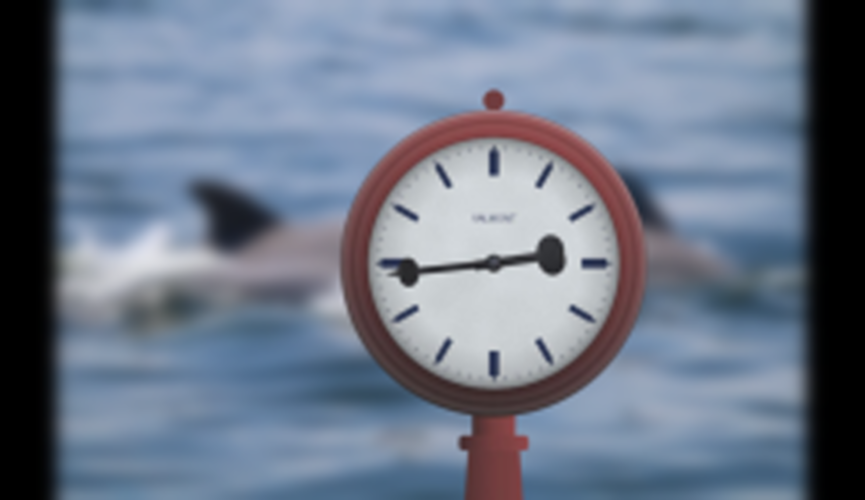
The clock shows 2:44
